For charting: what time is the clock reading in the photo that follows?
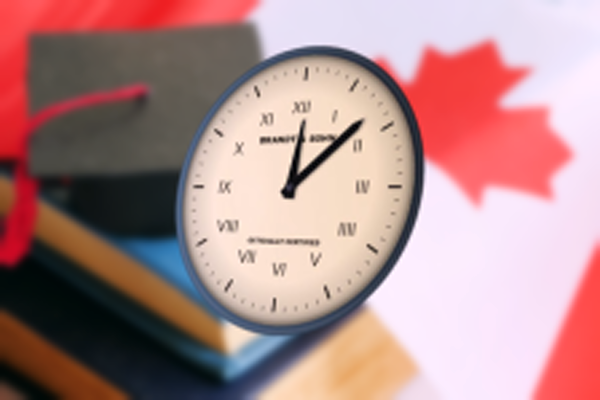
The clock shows 12:08
